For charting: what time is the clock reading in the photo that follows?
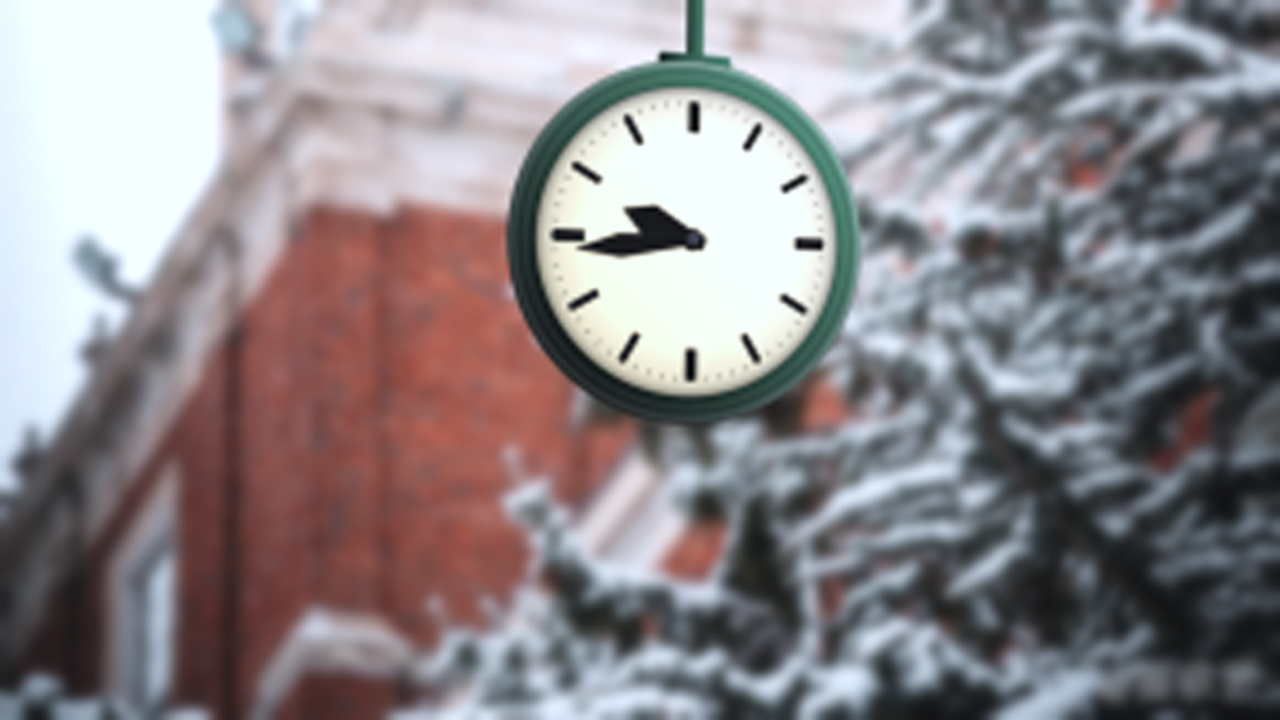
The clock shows 9:44
